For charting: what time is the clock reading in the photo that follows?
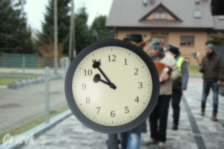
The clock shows 9:54
